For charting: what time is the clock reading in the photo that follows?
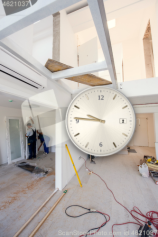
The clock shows 9:46
